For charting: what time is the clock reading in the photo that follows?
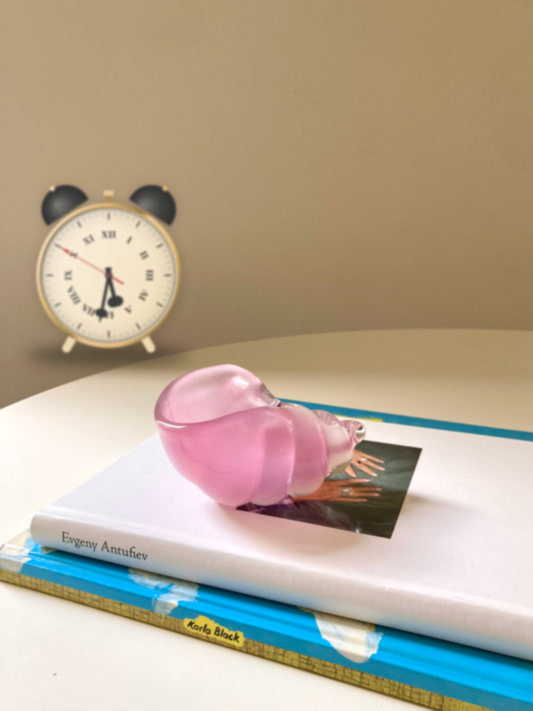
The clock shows 5:31:50
